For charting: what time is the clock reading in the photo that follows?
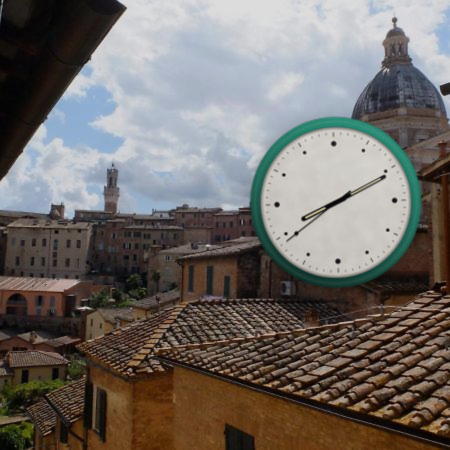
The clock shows 8:10:39
